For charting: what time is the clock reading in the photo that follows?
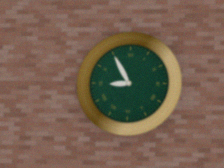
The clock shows 8:55
